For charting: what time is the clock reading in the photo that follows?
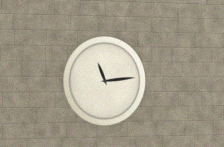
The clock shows 11:14
